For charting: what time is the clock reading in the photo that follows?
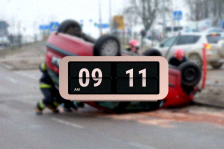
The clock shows 9:11
